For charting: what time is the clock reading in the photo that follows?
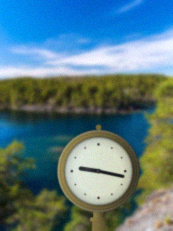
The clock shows 9:17
